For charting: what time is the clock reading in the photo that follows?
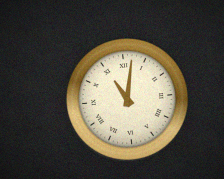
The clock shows 11:02
